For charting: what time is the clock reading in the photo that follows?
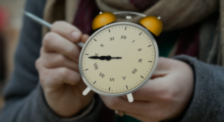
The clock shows 8:44
